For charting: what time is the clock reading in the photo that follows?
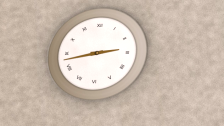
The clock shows 2:43
